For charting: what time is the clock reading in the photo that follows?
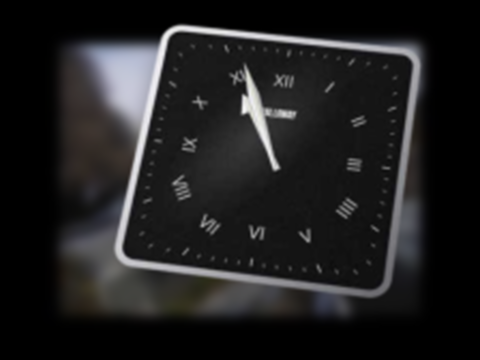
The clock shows 10:56
